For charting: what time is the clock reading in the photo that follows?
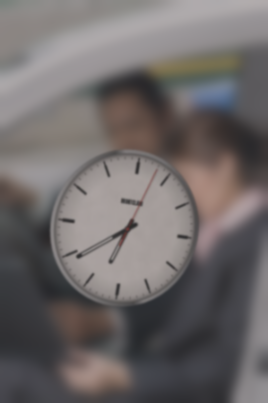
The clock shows 6:39:03
